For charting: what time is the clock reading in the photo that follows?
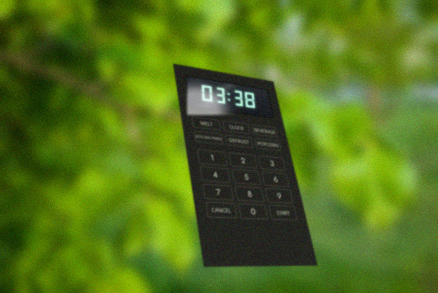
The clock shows 3:38
